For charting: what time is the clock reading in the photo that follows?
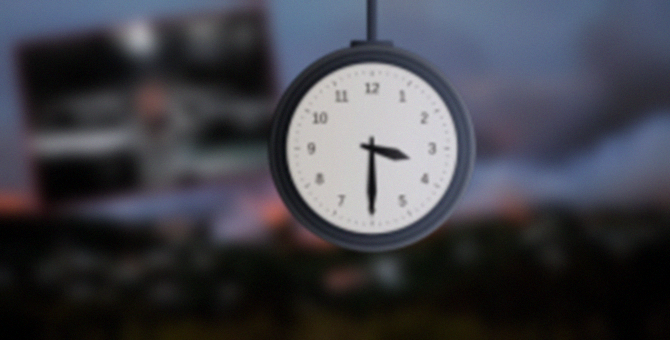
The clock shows 3:30
